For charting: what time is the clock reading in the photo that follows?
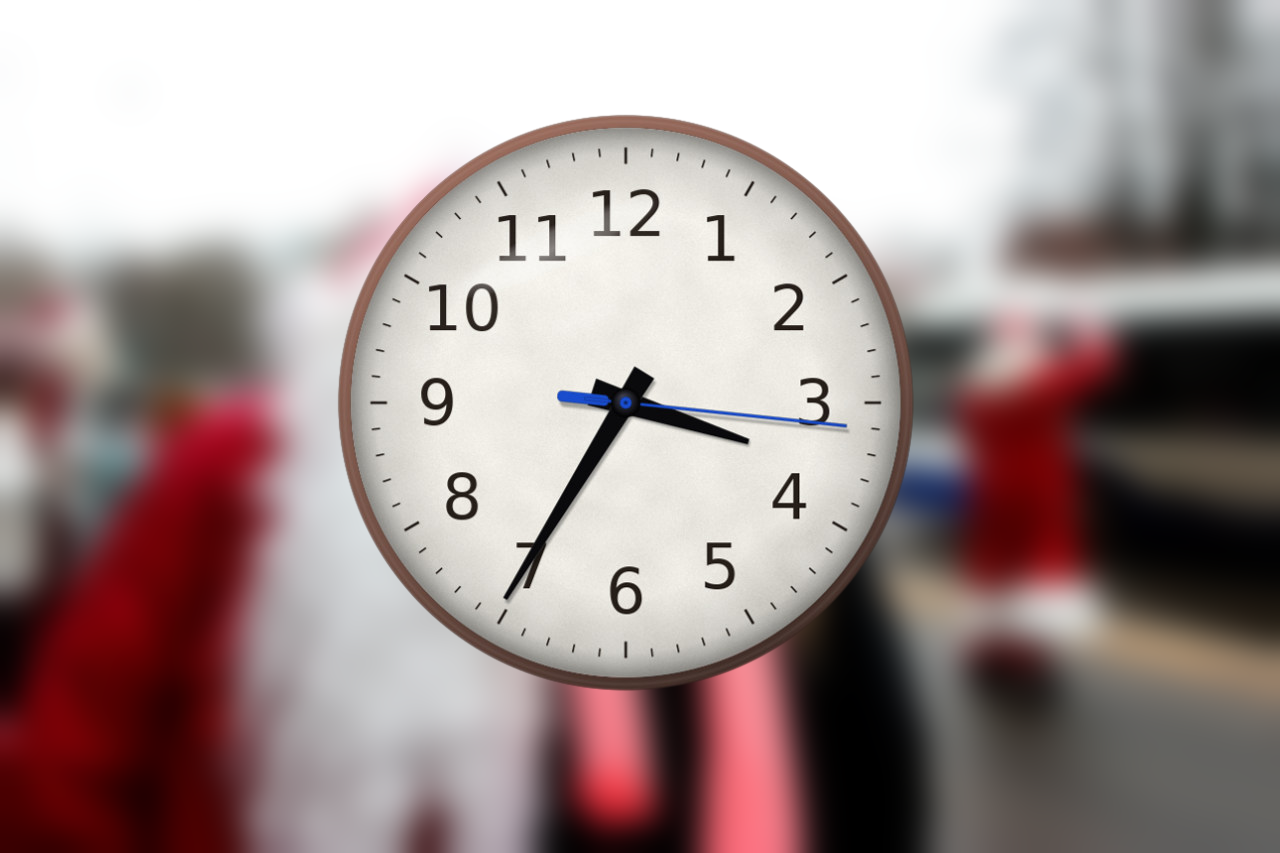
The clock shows 3:35:16
